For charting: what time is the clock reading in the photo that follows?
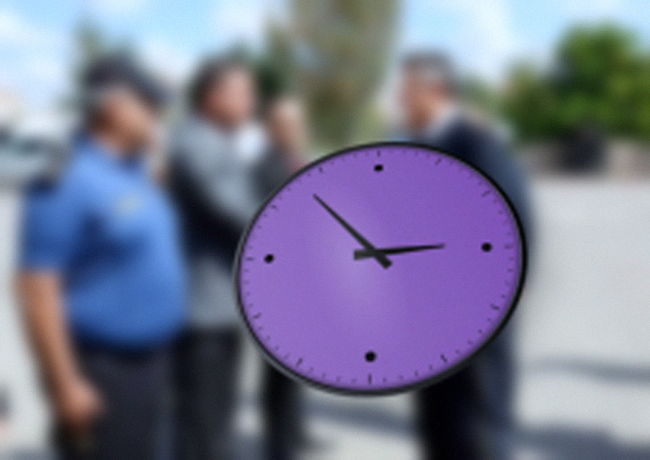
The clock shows 2:53
